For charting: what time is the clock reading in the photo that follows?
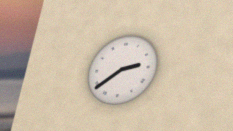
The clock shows 2:39
